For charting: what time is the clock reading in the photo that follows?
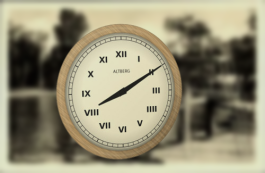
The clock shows 8:10
